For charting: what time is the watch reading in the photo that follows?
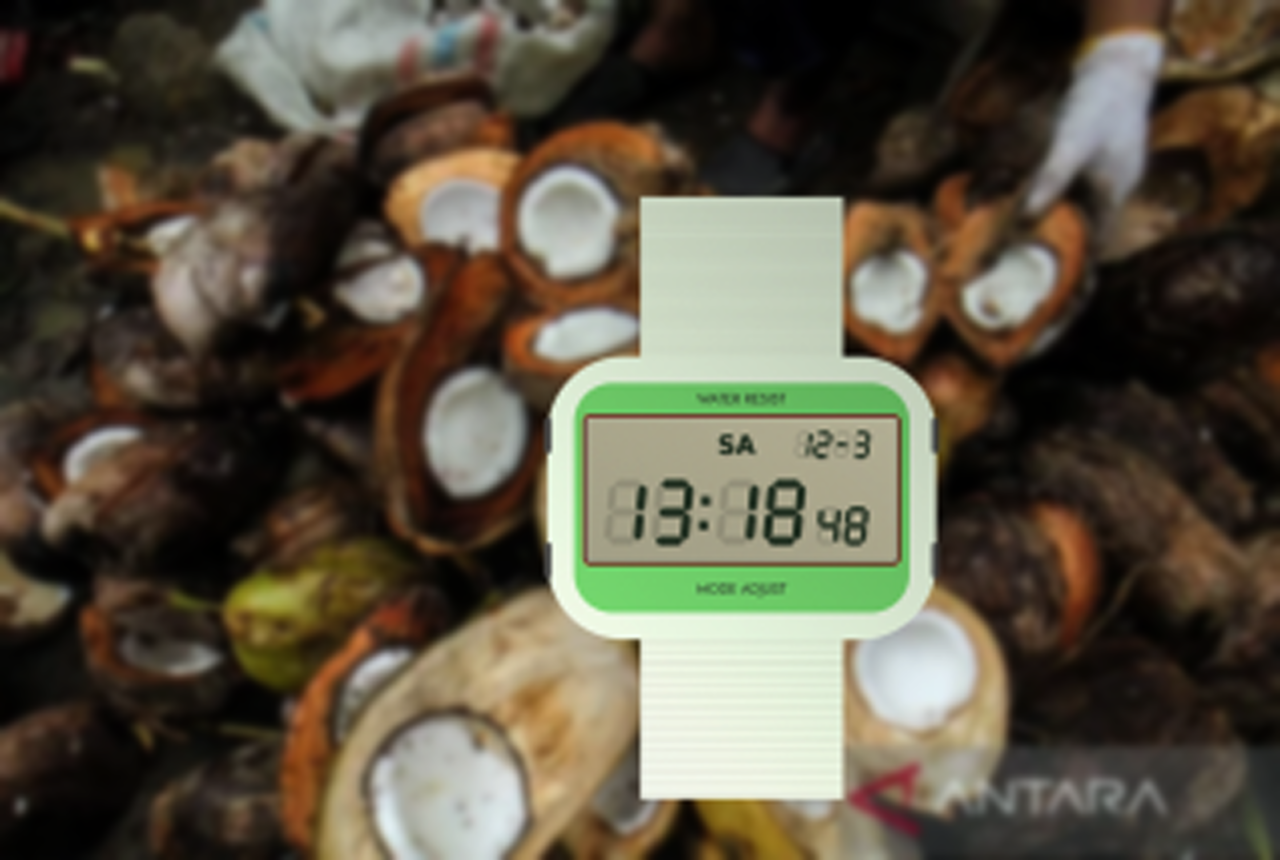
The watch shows 13:18:48
